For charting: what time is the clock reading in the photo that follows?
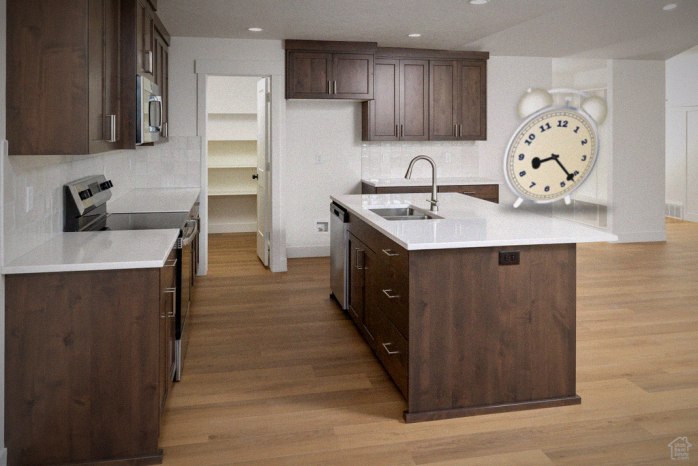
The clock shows 8:22
